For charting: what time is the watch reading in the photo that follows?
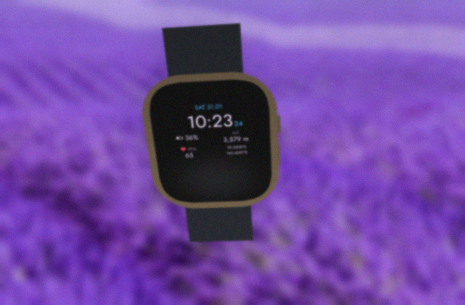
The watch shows 10:23
